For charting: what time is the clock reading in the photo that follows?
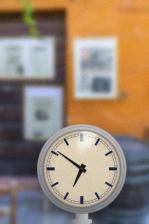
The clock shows 6:51
